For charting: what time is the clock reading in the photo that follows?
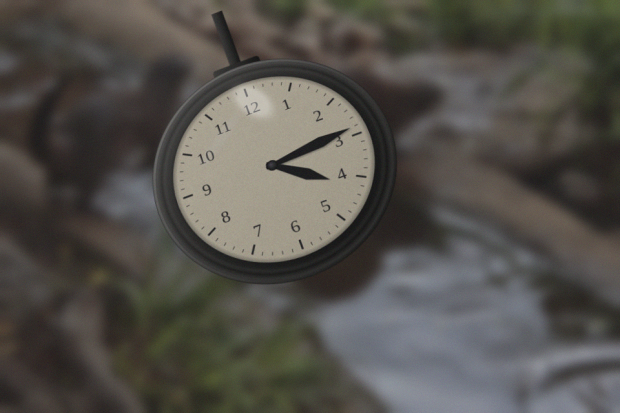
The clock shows 4:14
